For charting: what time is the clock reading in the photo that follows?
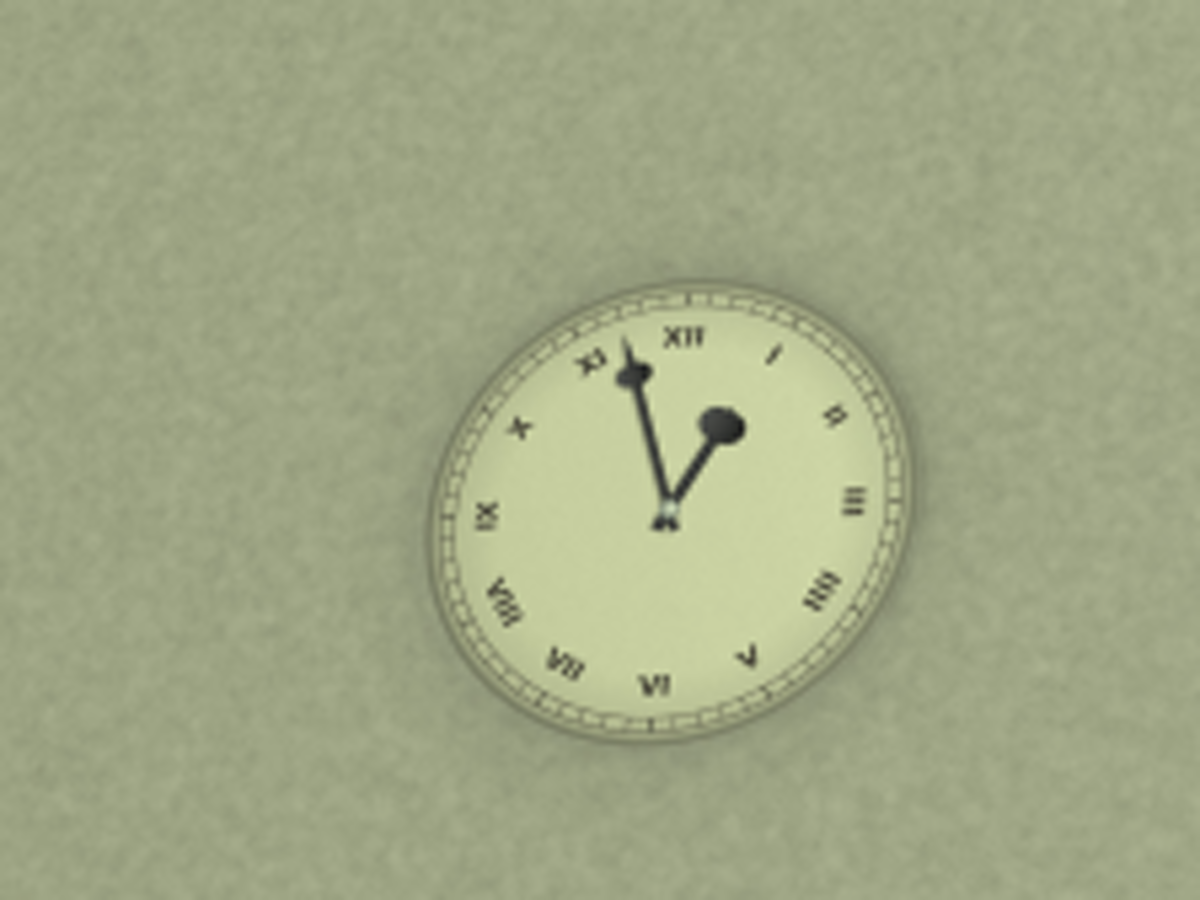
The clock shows 12:57
